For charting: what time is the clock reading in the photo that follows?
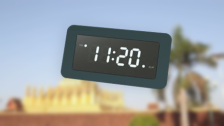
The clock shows 11:20
